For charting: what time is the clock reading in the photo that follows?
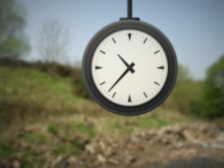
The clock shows 10:37
